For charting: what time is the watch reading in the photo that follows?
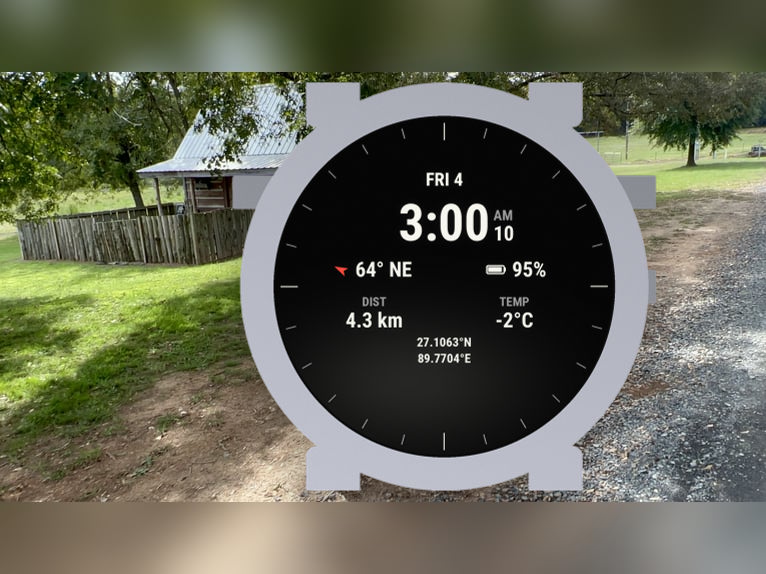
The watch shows 3:00:10
